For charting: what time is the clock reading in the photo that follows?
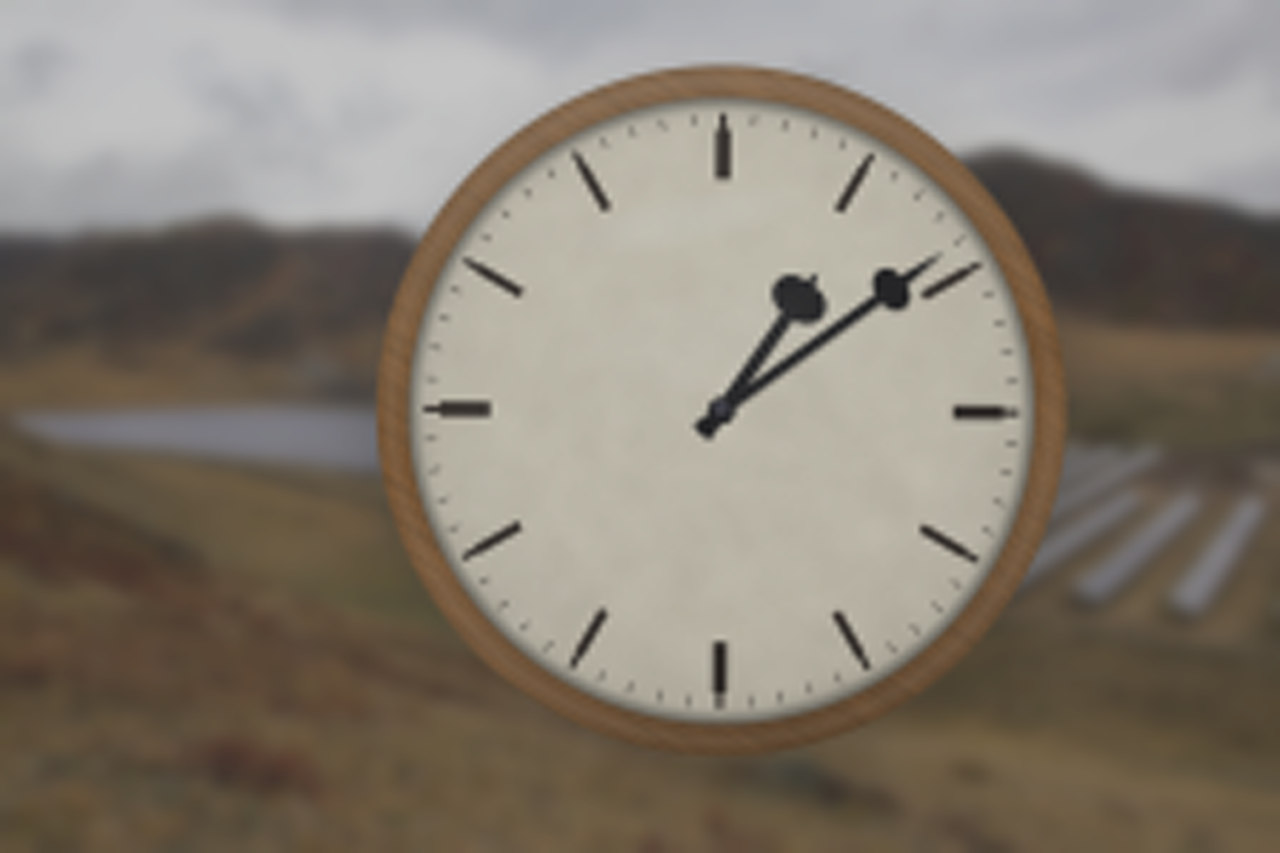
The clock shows 1:09
